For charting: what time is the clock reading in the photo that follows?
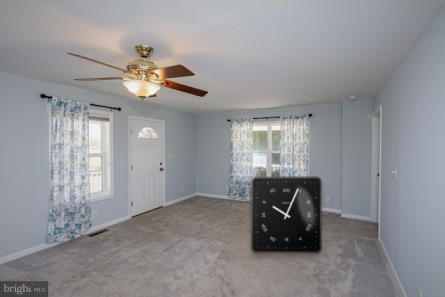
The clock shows 10:04
